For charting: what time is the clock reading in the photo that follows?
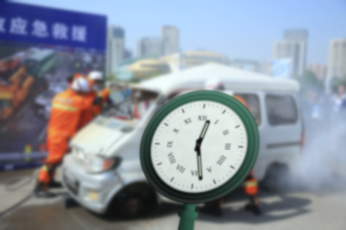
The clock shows 12:28
